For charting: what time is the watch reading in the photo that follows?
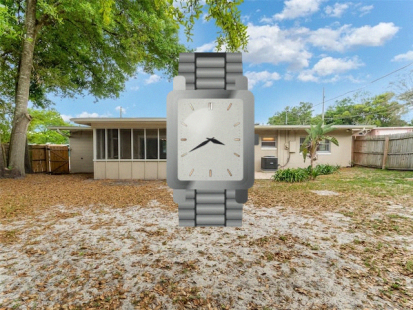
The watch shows 3:40
